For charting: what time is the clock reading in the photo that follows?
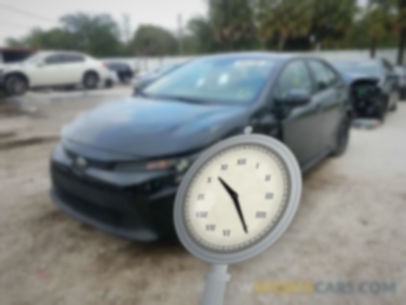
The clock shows 10:25
